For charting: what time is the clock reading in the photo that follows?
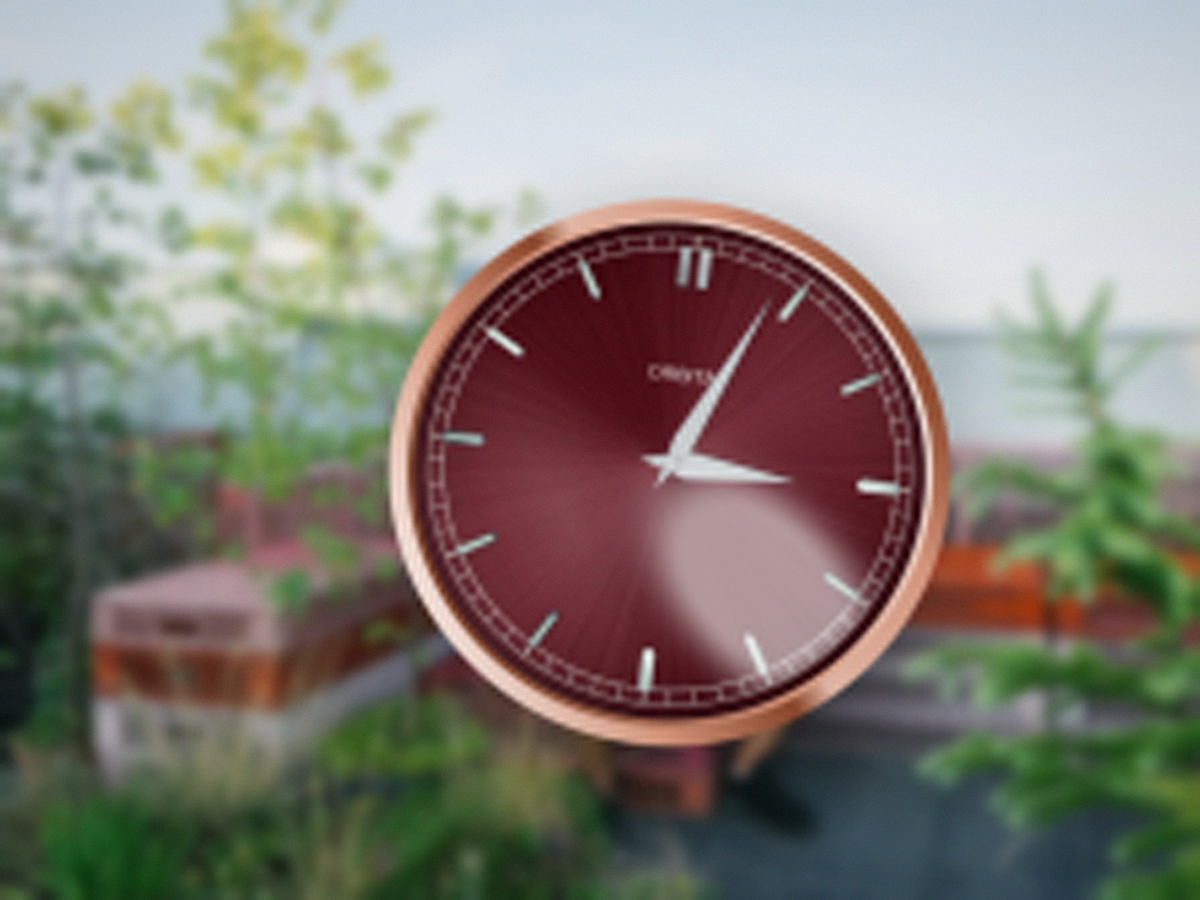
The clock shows 3:04
